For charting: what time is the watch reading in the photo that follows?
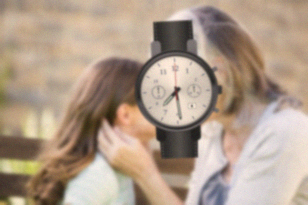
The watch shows 7:29
